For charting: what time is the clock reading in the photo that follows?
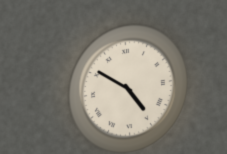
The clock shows 4:51
